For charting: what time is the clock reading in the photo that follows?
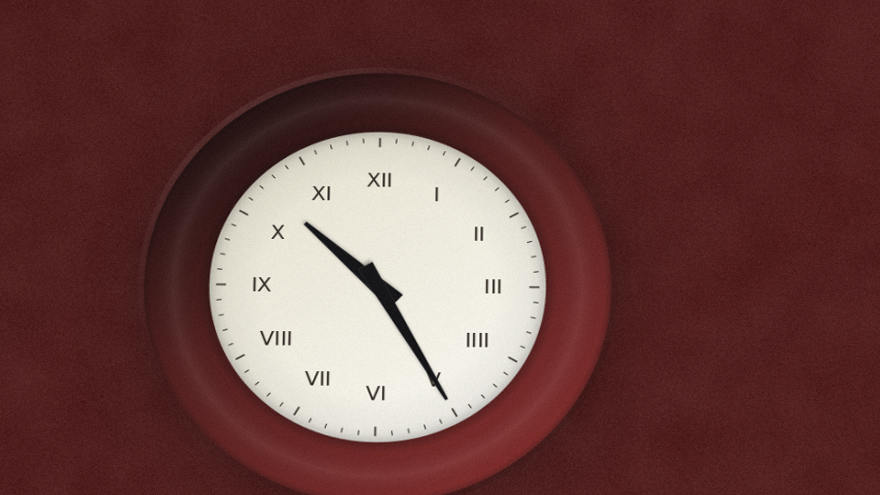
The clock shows 10:25
